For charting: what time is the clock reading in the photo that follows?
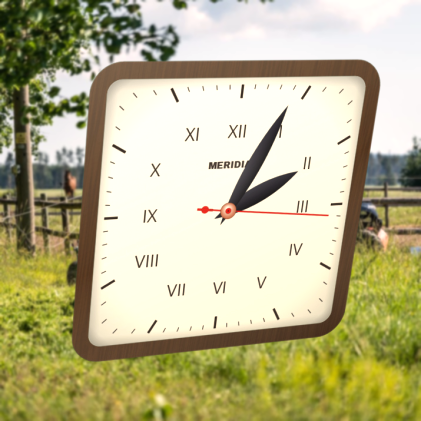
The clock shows 2:04:16
